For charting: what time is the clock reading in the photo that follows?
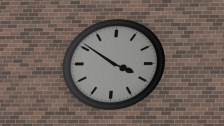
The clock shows 3:51
